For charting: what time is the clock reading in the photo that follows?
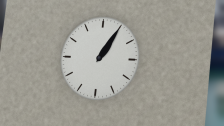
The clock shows 1:05
